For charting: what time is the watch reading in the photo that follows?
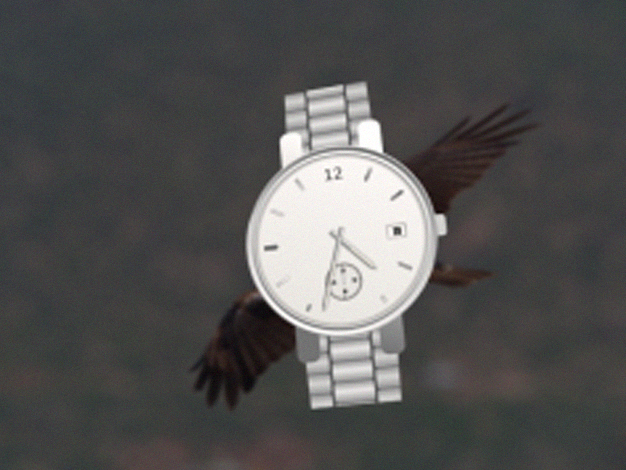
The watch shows 4:33
